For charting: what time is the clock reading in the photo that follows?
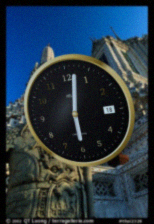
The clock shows 6:02
